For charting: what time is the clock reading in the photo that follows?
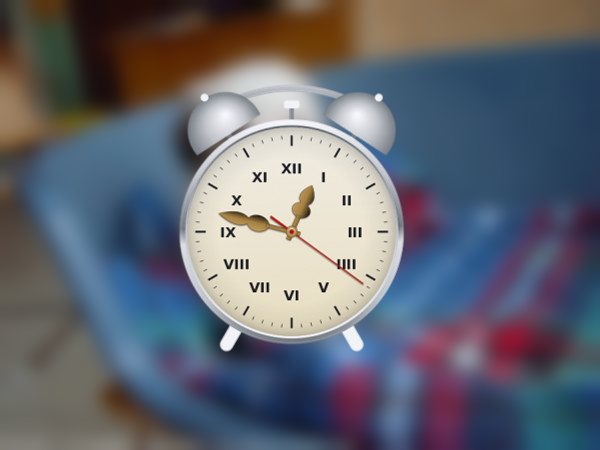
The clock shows 12:47:21
